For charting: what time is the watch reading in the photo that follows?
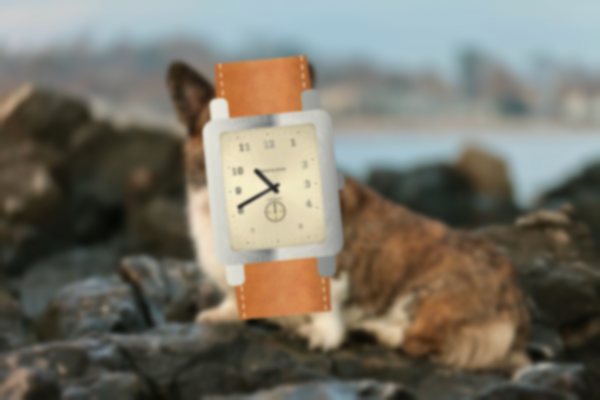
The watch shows 10:41
